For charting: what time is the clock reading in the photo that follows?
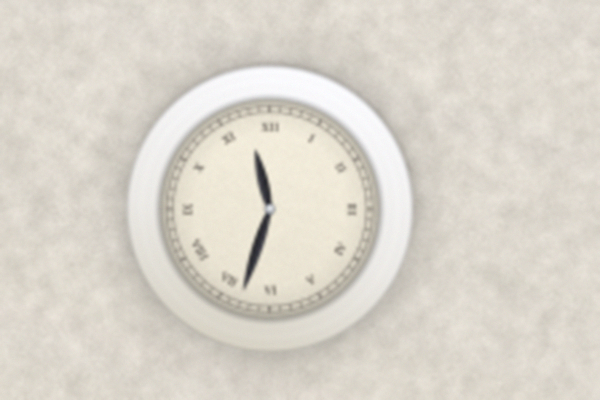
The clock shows 11:33
